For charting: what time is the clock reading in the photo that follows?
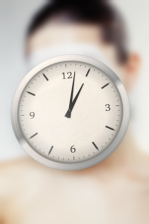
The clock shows 1:02
